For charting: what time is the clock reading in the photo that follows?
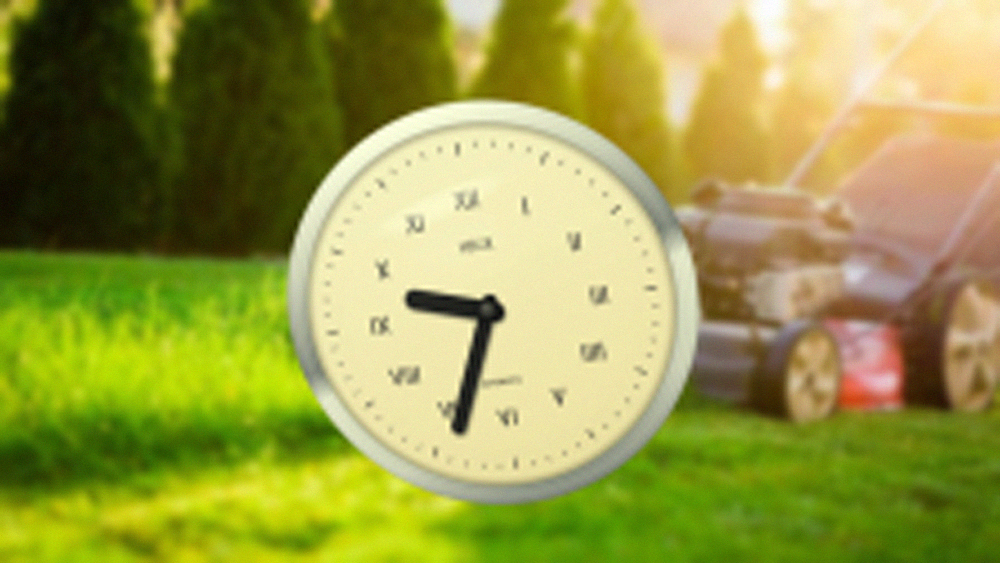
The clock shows 9:34
